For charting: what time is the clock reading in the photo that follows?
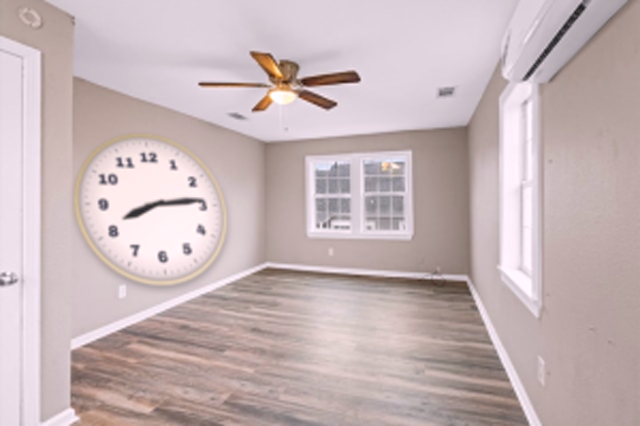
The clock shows 8:14
